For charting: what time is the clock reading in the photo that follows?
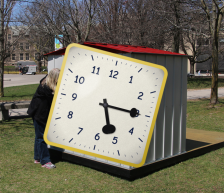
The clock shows 5:15
